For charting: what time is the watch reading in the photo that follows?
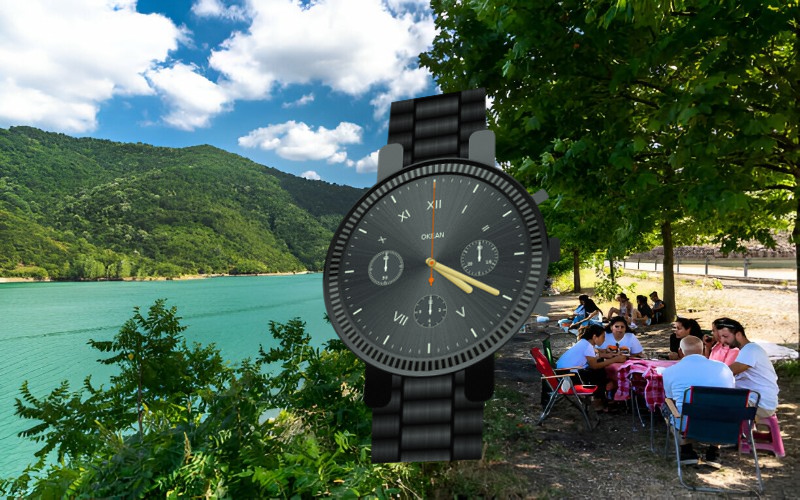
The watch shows 4:20
